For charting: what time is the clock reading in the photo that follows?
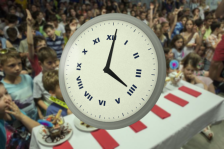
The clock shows 4:01
